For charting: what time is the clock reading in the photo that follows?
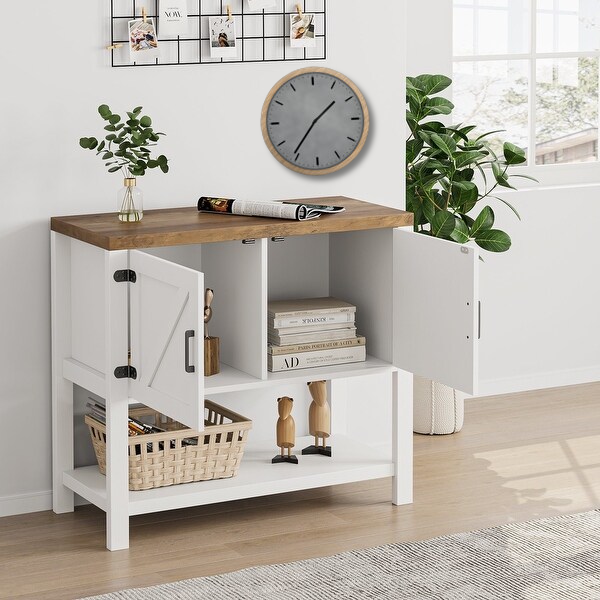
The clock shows 1:36
